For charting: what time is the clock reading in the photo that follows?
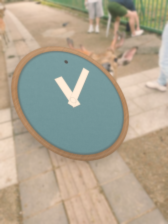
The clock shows 11:05
